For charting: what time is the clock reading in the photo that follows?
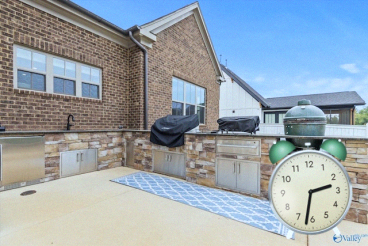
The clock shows 2:32
